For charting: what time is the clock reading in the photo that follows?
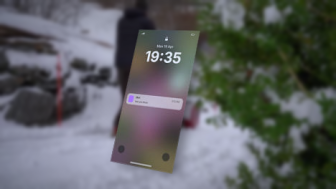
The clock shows 19:35
